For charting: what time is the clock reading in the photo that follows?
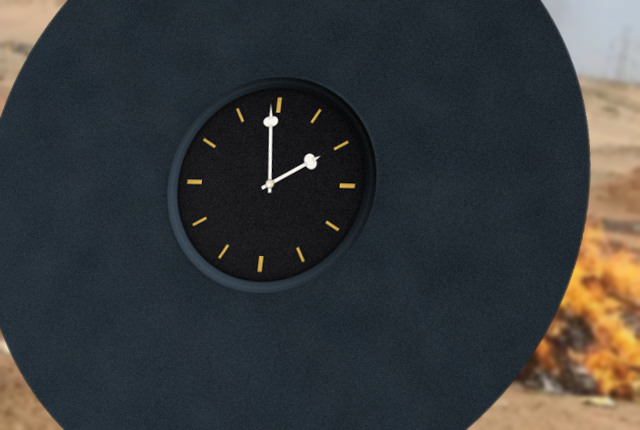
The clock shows 1:59
